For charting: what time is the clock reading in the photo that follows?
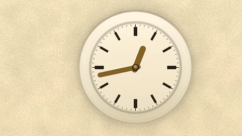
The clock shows 12:43
